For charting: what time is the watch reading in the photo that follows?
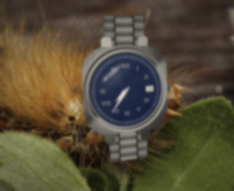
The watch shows 7:36
